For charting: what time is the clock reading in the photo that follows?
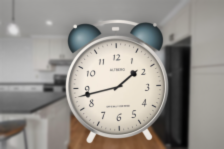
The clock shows 1:43
